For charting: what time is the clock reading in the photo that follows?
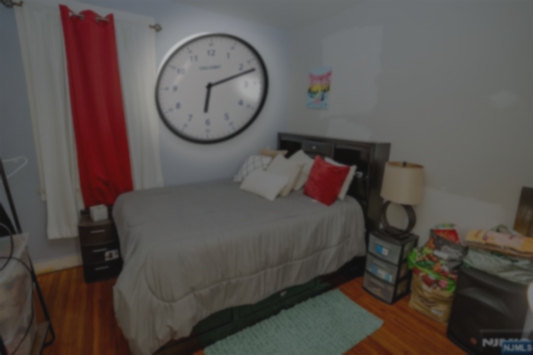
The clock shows 6:12
